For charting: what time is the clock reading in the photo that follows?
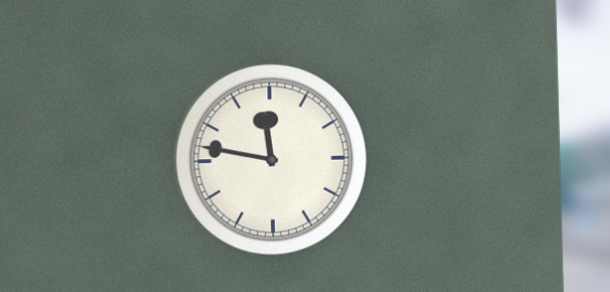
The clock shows 11:47
